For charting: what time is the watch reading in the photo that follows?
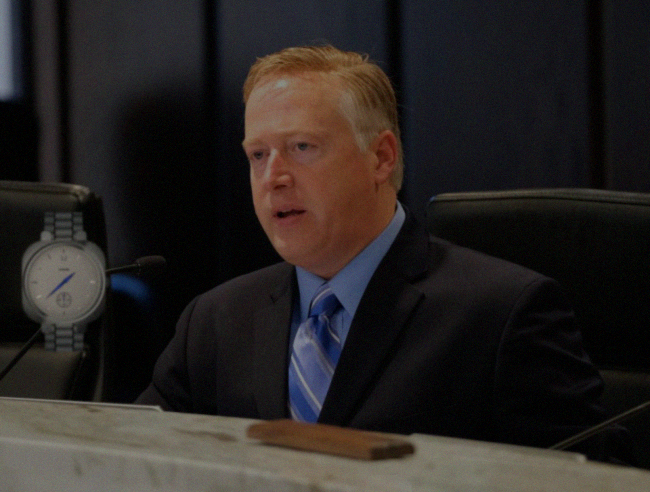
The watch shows 1:38
